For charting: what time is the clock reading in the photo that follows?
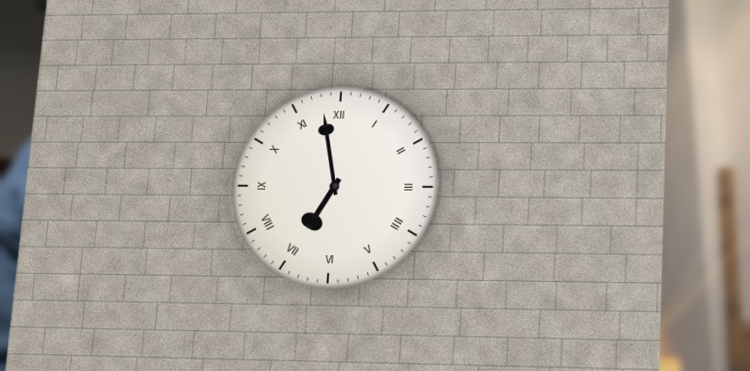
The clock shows 6:58
